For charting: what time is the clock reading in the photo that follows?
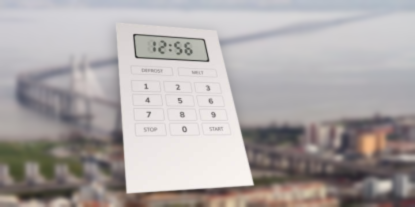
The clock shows 12:56
